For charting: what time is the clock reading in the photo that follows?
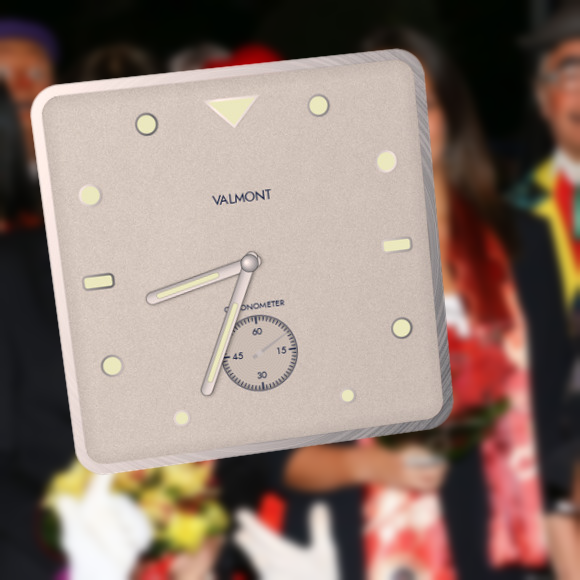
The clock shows 8:34:10
